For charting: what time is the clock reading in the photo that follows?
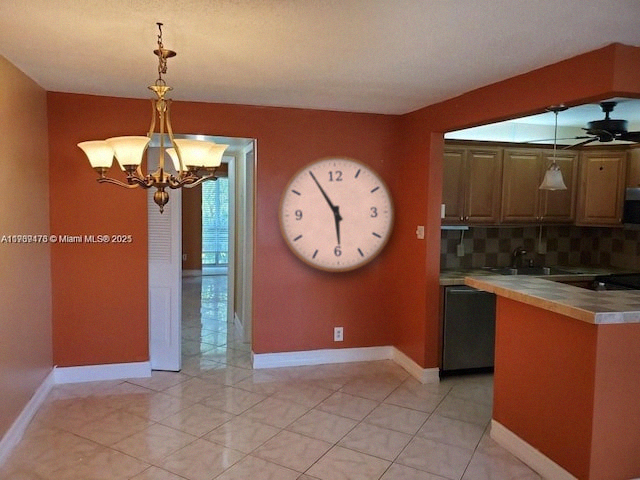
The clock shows 5:55
